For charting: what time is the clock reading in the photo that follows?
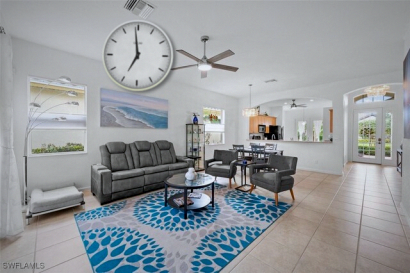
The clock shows 6:59
